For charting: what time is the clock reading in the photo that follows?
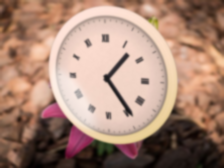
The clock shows 1:24
